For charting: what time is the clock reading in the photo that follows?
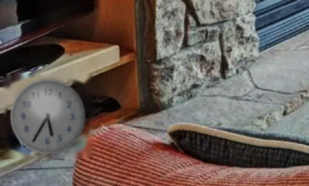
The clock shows 5:35
